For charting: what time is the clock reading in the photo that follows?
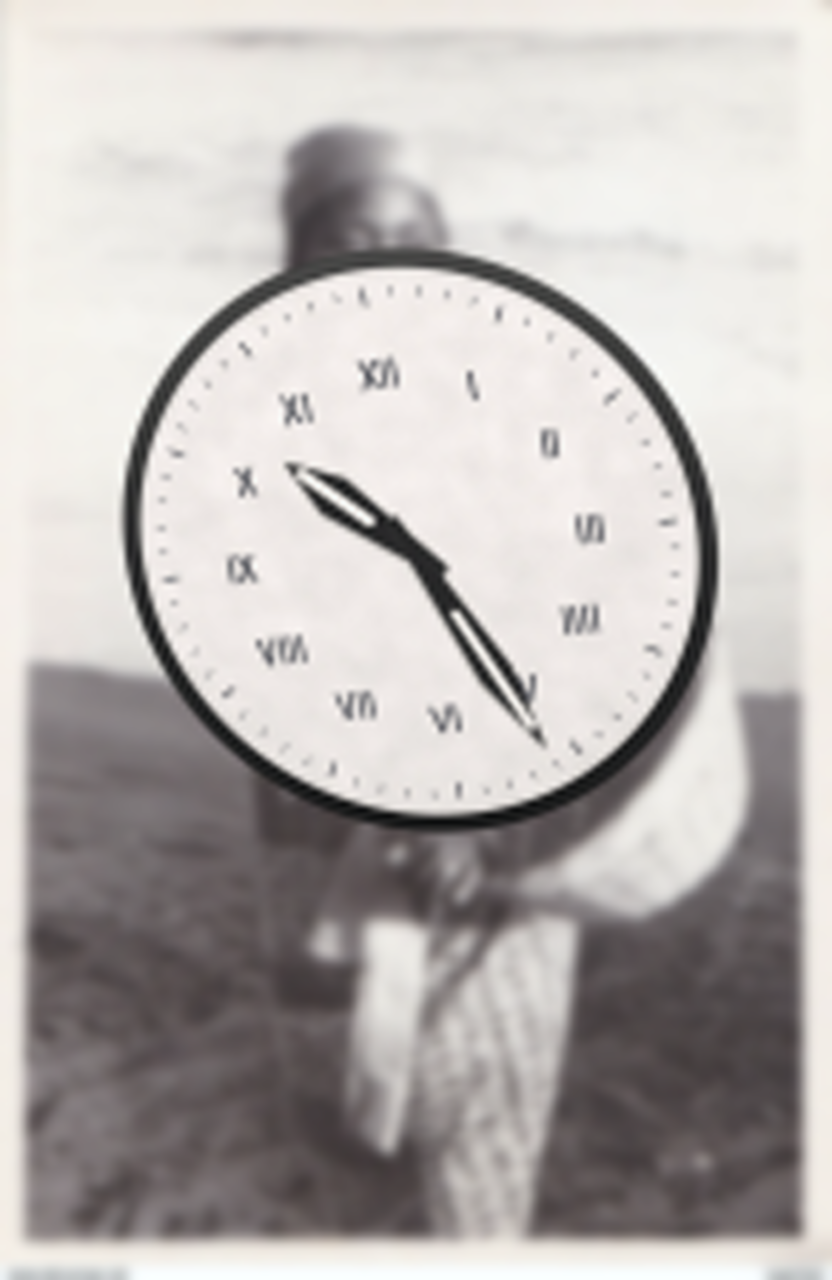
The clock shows 10:26
